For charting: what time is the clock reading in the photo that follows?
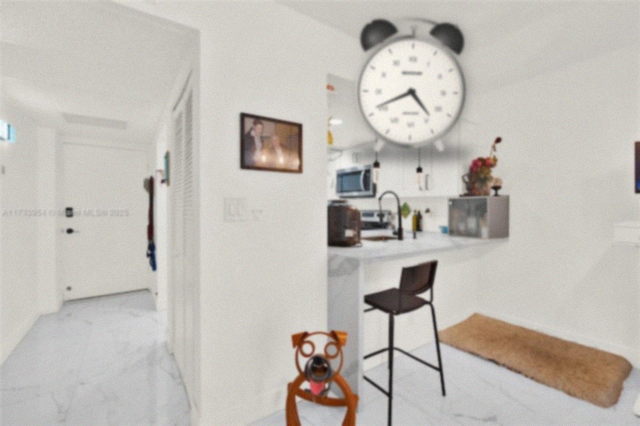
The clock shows 4:41
